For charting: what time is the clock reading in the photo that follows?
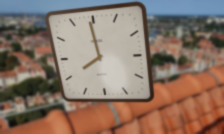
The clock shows 7:59
